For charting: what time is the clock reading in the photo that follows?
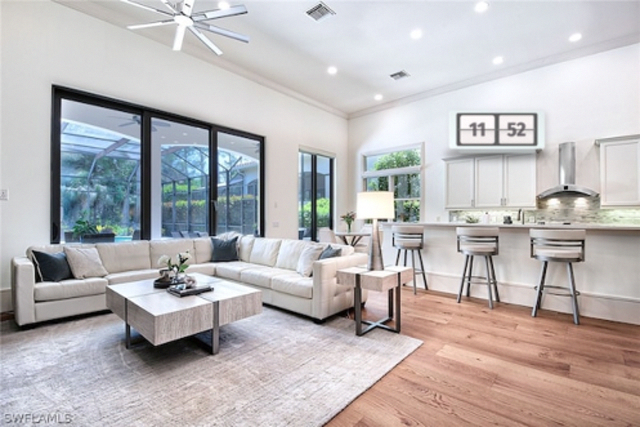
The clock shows 11:52
